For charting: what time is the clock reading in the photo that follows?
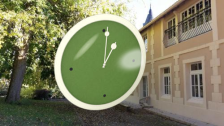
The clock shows 1:01
